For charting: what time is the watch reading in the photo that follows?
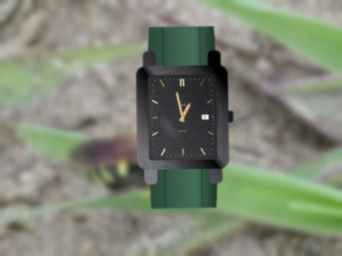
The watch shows 12:58
